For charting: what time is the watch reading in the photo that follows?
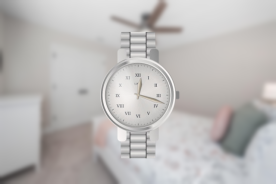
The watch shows 12:18
